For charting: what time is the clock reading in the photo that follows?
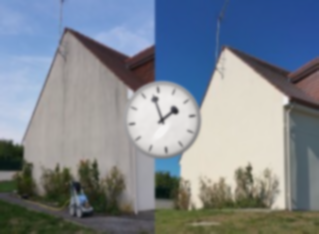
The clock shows 1:58
